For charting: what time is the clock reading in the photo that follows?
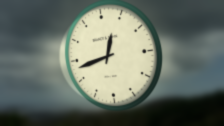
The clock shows 12:43
